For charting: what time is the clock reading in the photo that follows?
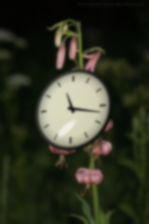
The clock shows 11:17
